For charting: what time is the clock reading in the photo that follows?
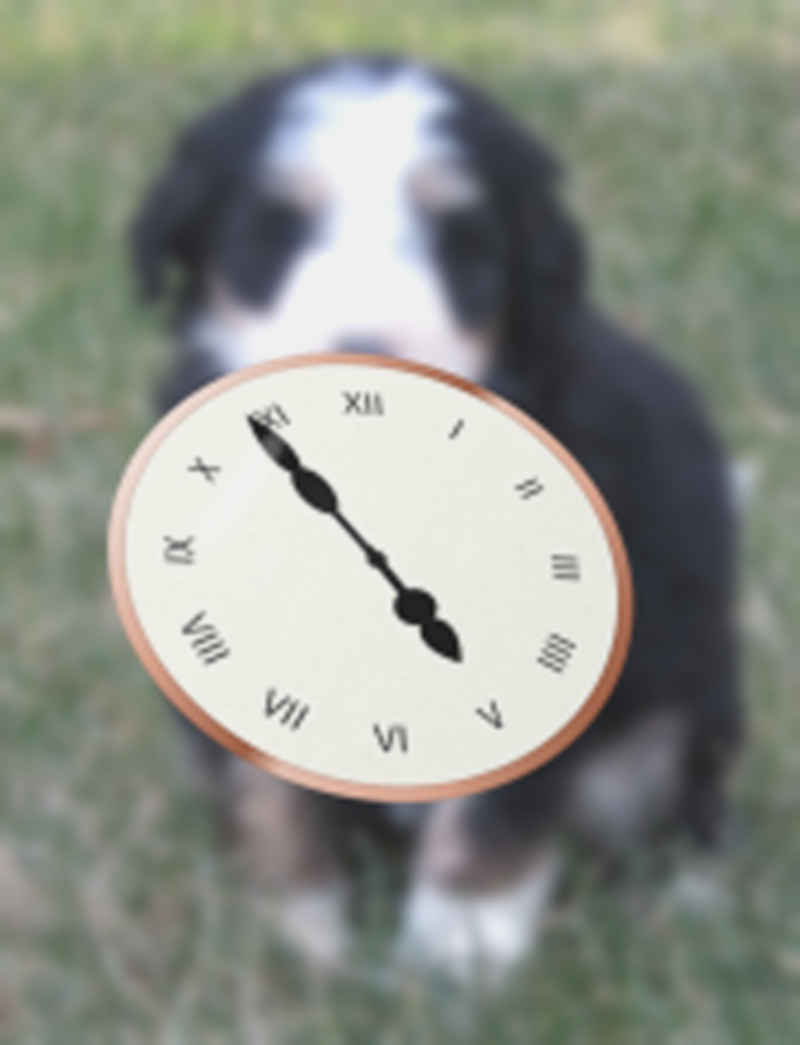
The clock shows 4:54
